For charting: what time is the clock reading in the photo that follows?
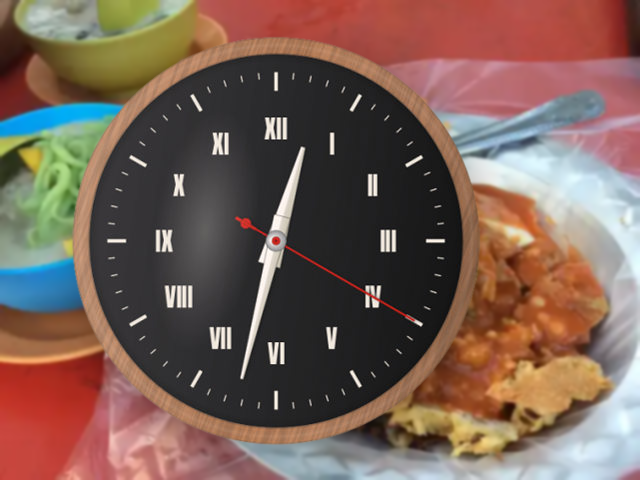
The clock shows 12:32:20
